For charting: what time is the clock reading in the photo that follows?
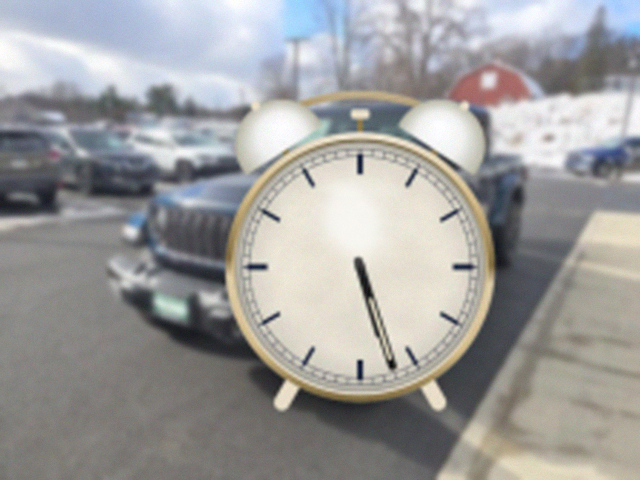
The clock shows 5:27
